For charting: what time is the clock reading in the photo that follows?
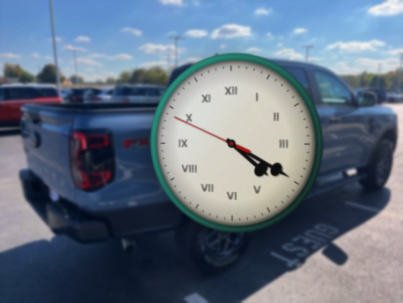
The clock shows 4:19:49
